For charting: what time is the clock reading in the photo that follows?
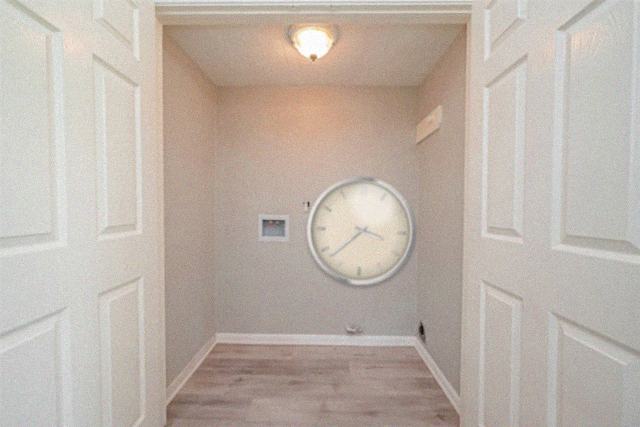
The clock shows 3:38
